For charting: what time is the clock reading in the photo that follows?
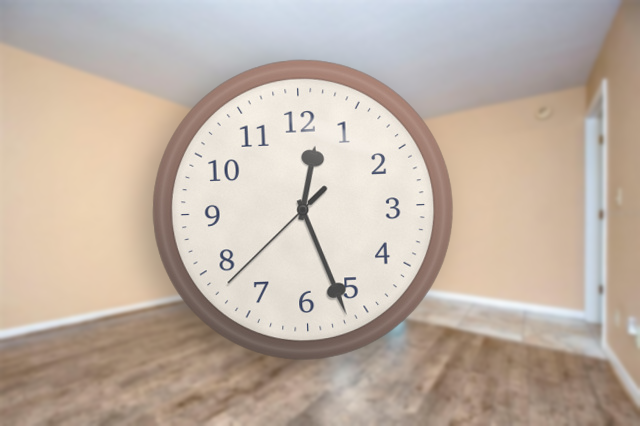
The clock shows 12:26:38
